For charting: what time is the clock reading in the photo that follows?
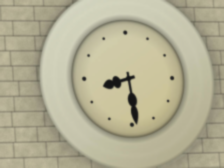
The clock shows 8:29
